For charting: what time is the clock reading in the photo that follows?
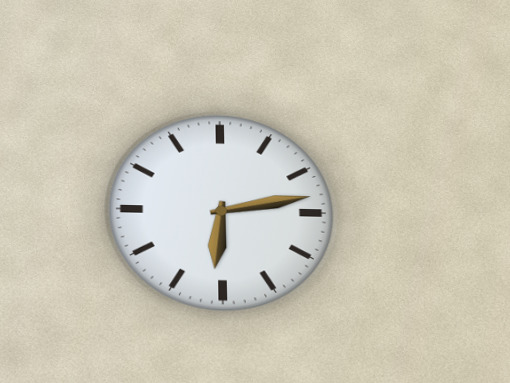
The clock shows 6:13
